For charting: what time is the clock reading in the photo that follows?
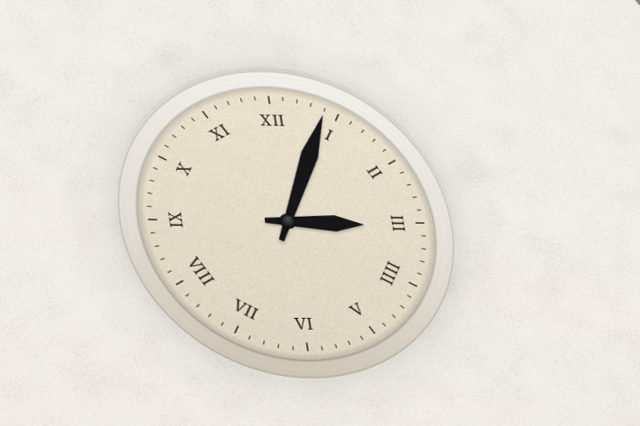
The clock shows 3:04
